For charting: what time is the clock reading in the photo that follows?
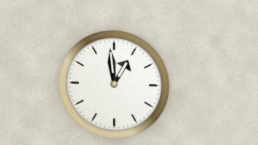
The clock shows 12:59
